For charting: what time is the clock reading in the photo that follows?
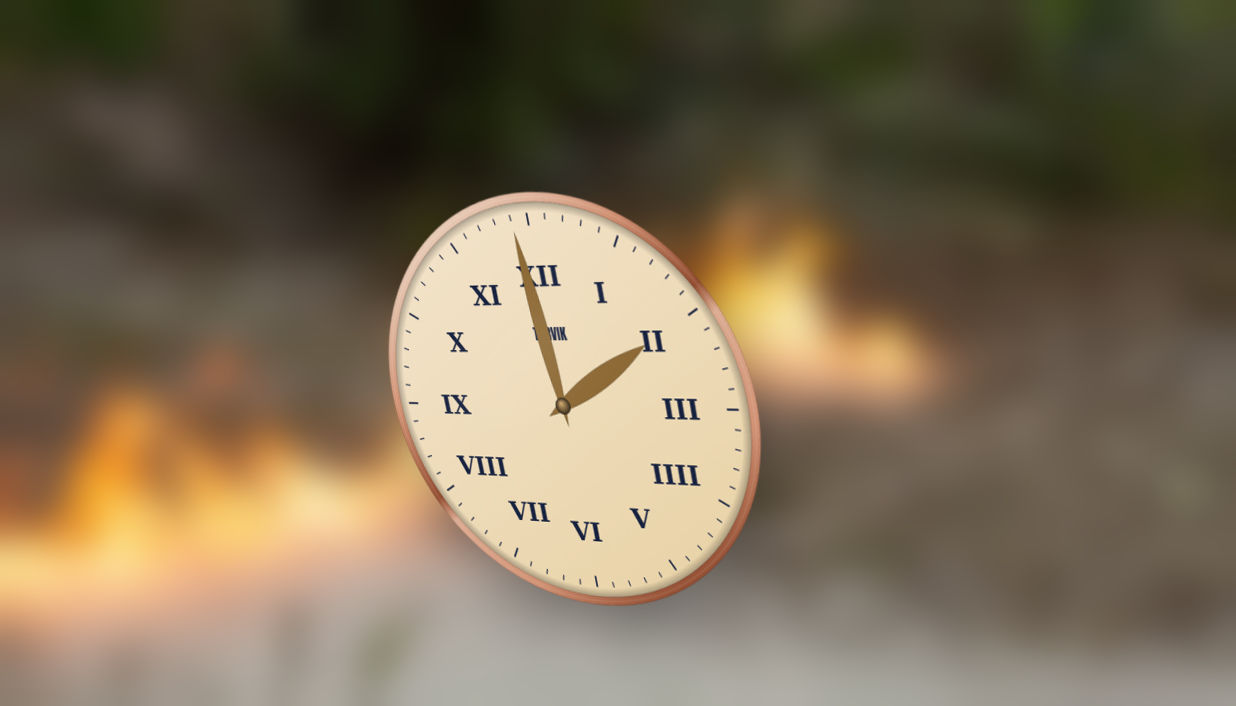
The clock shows 1:59
